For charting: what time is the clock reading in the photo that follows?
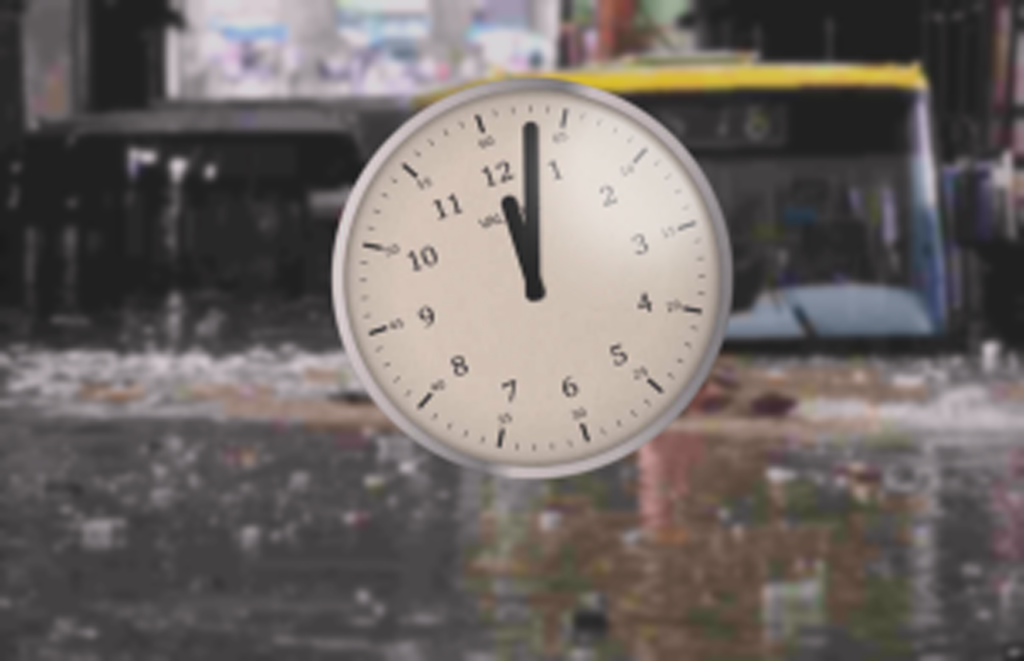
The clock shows 12:03
